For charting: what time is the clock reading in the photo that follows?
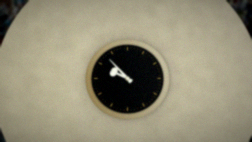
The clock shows 9:53
